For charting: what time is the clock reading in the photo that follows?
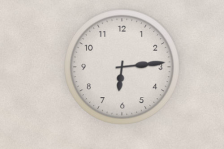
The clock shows 6:14
